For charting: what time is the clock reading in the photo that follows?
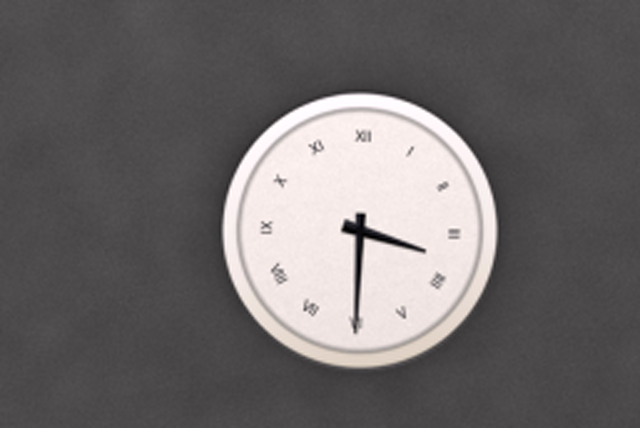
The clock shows 3:30
